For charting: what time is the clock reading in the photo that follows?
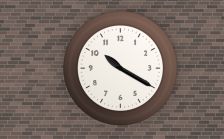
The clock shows 10:20
